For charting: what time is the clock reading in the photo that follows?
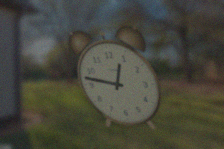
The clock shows 12:47
